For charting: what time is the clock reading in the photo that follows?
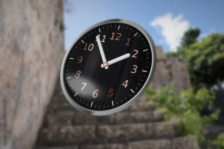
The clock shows 1:54
